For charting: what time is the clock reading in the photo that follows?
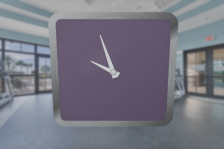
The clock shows 9:57
